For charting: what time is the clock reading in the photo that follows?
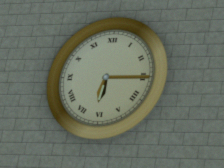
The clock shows 6:15
